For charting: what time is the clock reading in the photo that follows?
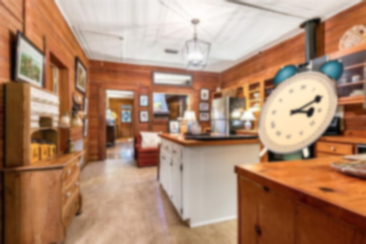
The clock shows 3:10
